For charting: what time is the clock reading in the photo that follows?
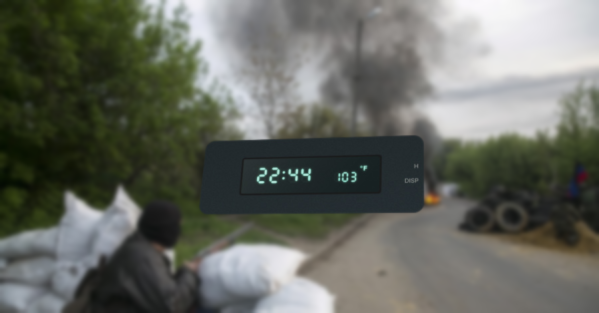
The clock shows 22:44
